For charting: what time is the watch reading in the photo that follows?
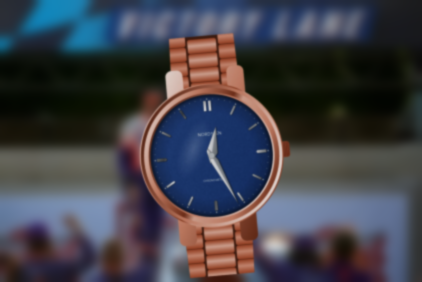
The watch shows 12:26
